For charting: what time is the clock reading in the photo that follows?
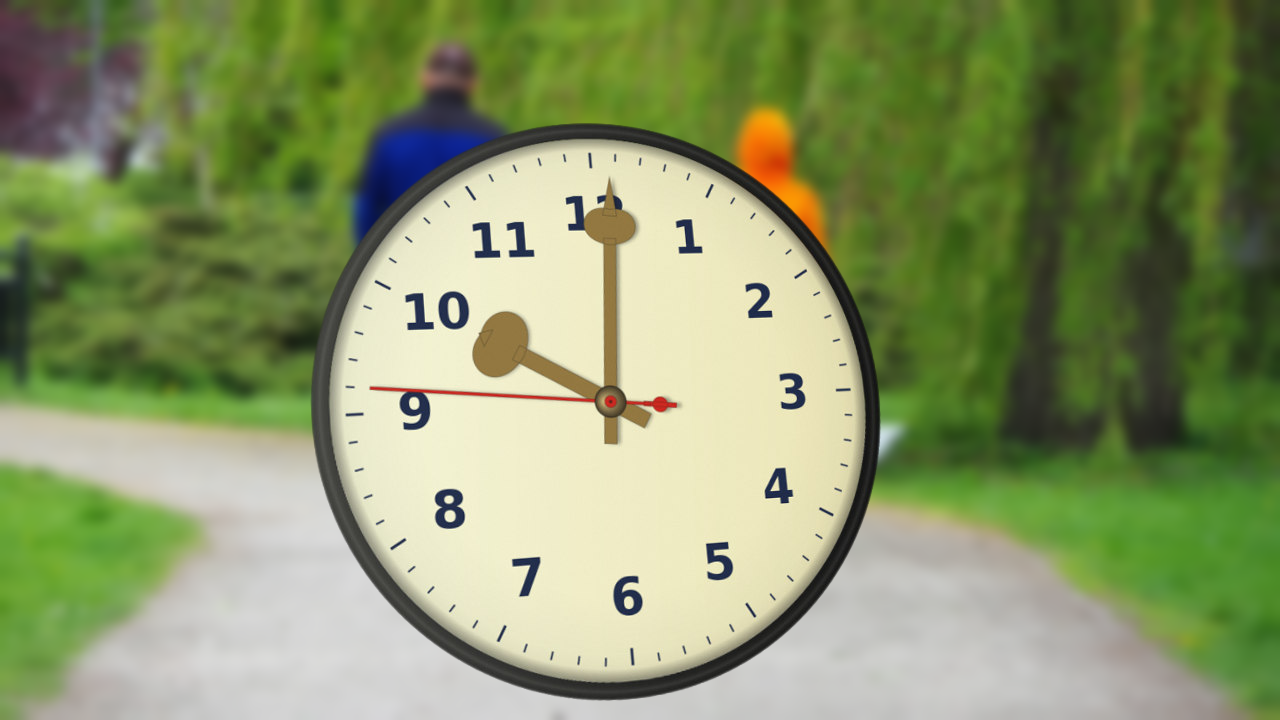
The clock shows 10:00:46
